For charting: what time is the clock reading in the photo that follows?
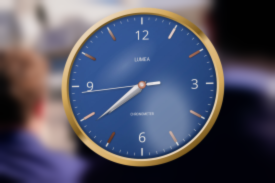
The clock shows 7:38:44
